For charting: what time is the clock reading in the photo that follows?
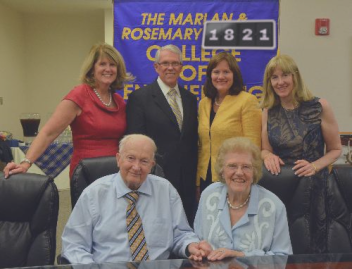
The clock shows 18:21
